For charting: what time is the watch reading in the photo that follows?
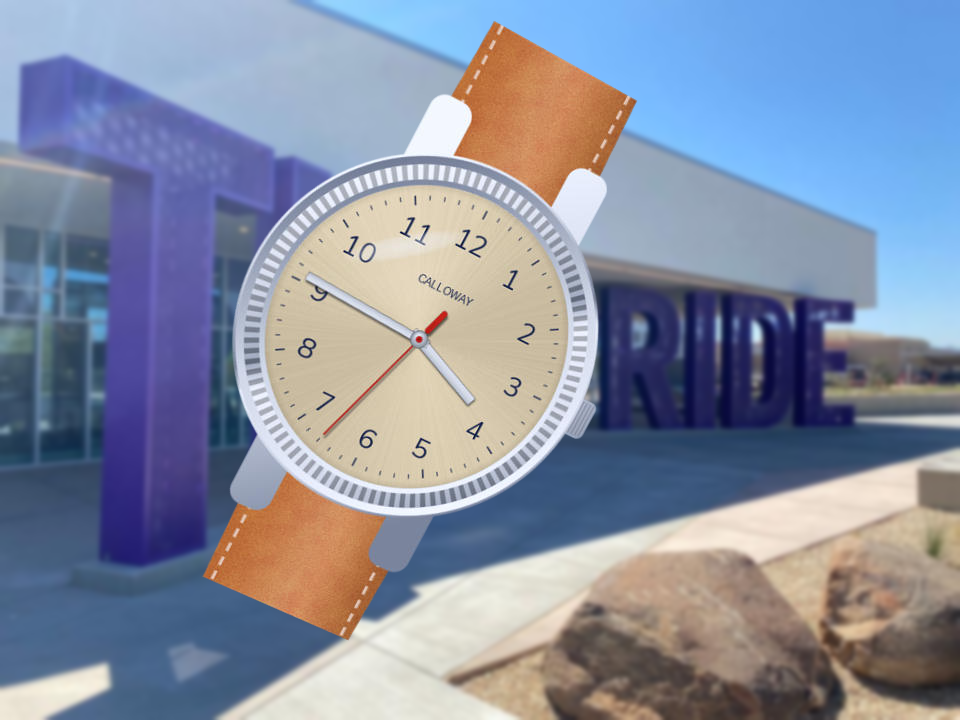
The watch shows 3:45:33
